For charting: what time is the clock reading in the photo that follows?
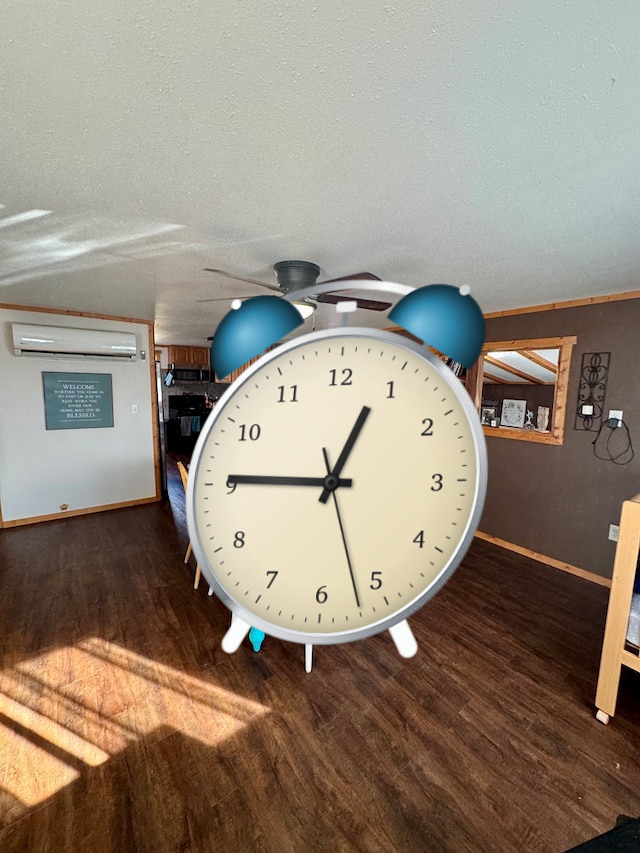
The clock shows 12:45:27
